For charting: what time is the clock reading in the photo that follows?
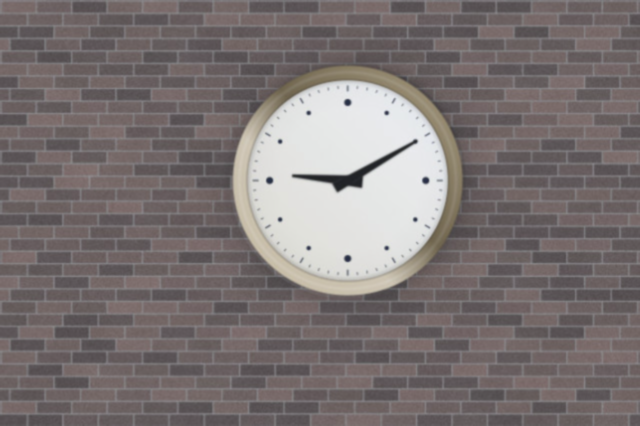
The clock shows 9:10
